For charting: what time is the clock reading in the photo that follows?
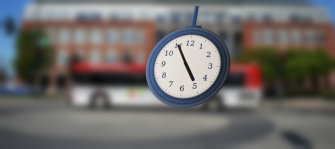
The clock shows 4:55
